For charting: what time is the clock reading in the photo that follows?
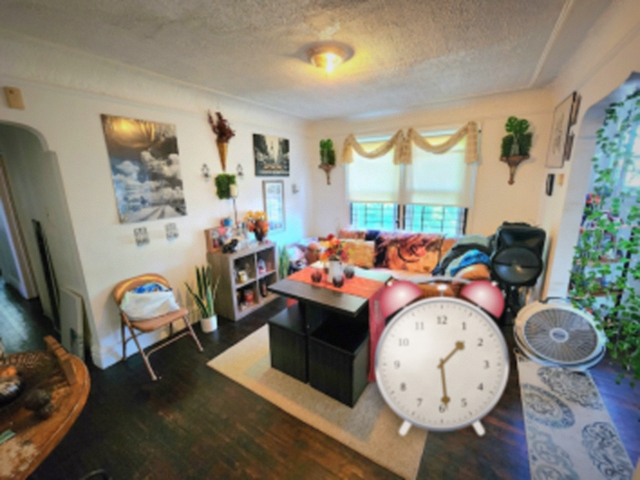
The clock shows 1:29
